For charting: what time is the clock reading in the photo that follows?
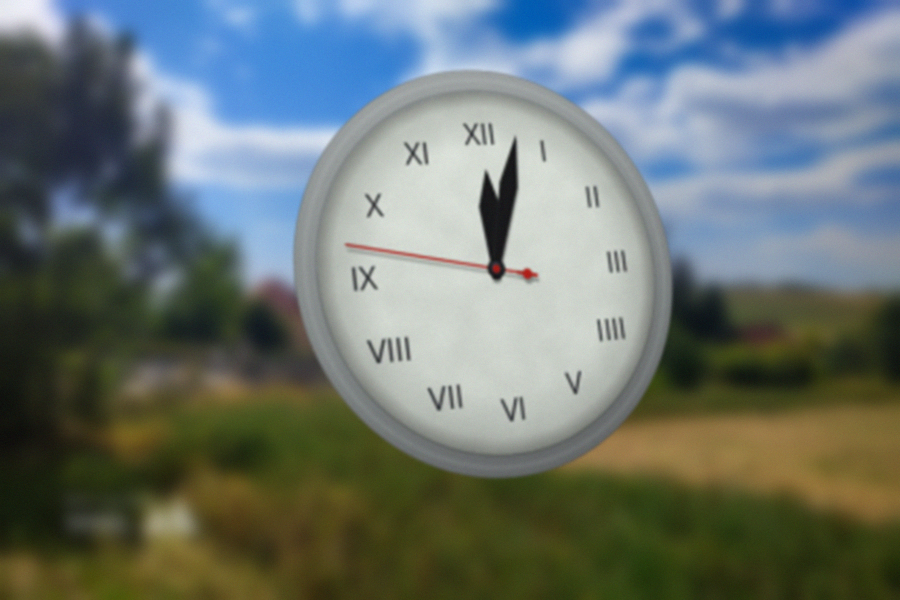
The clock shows 12:02:47
